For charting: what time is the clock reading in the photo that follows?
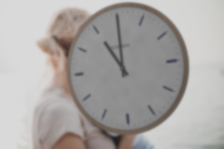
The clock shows 11:00
